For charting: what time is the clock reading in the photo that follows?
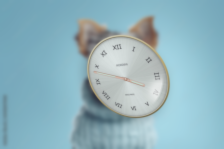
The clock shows 3:48
